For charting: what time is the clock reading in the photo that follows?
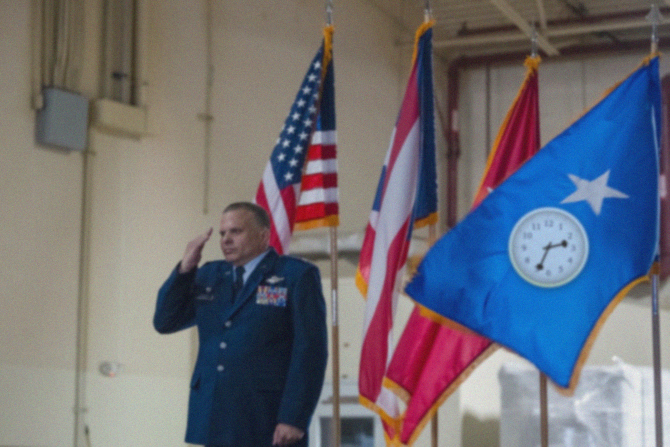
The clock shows 2:34
